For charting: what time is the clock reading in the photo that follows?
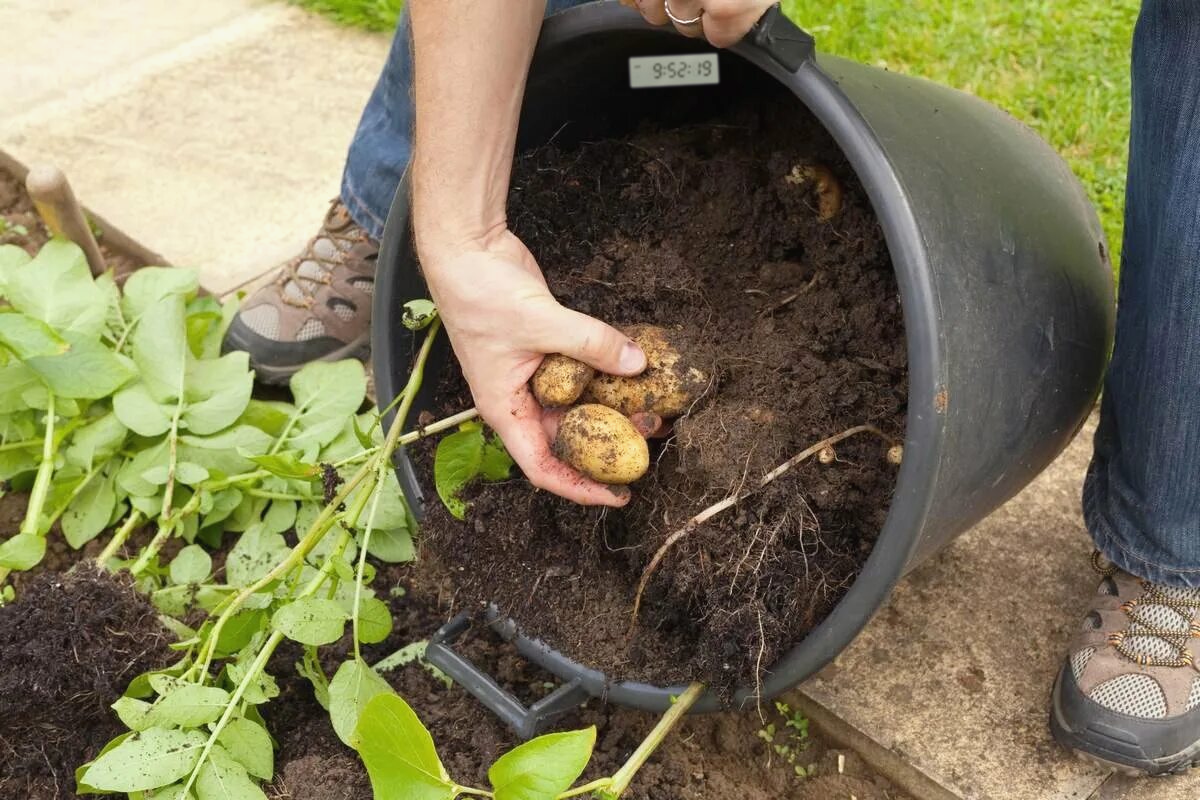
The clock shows 9:52:19
